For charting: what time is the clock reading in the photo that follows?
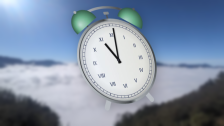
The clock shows 11:01
